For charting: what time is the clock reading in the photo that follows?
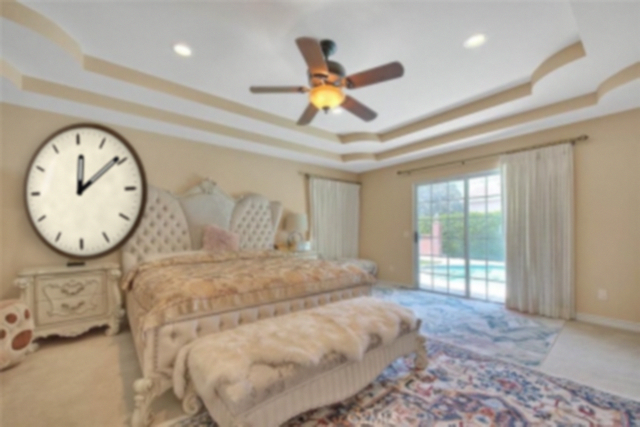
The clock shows 12:09
